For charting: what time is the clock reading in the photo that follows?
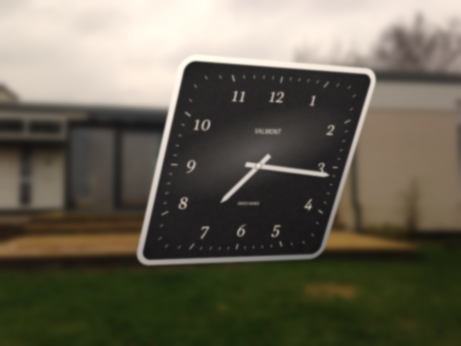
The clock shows 7:16
